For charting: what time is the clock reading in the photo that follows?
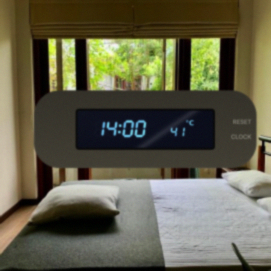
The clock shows 14:00
